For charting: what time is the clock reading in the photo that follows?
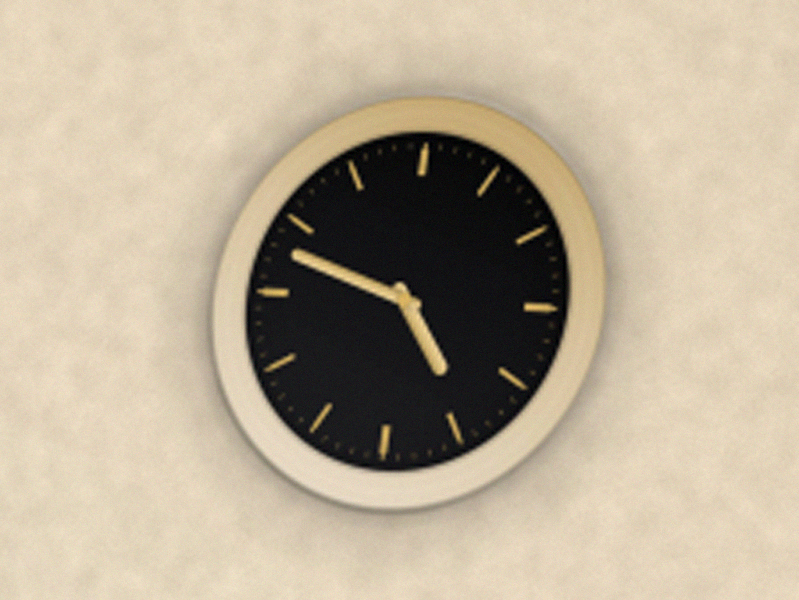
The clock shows 4:48
